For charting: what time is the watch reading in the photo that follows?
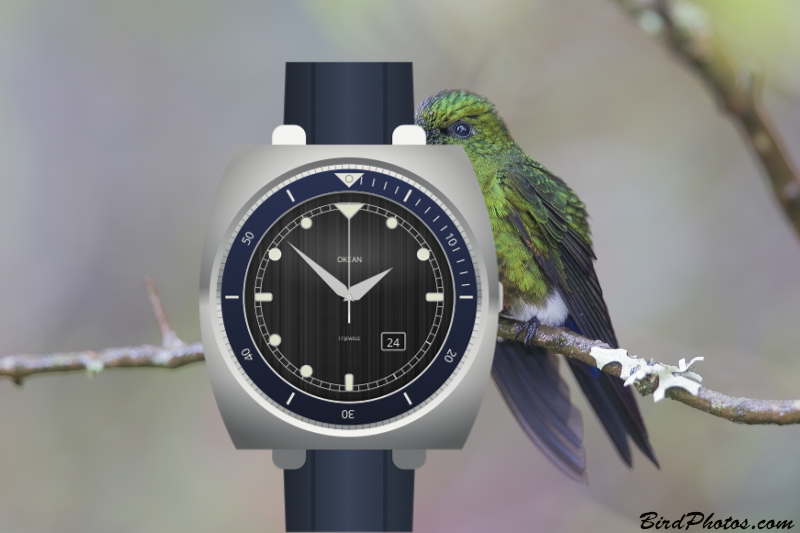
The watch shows 1:52:00
